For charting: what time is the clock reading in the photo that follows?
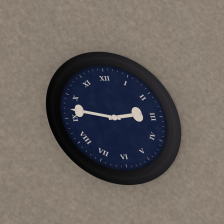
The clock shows 2:47
